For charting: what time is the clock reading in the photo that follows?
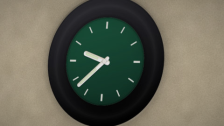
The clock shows 9:38
